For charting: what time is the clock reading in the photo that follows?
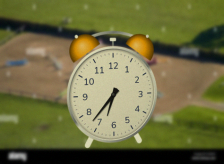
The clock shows 6:37
